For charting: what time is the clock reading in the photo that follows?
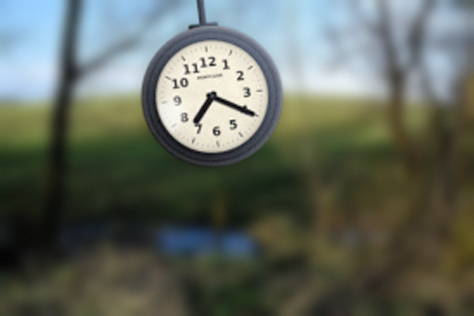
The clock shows 7:20
